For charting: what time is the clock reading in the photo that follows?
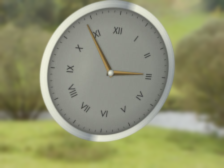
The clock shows 2:54
